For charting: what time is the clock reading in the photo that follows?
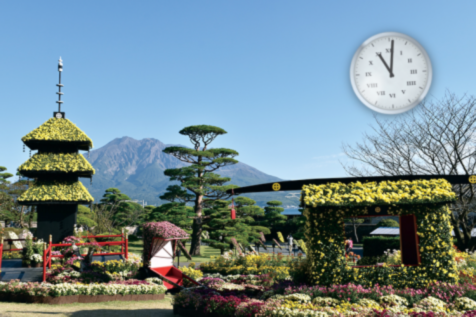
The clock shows 11:01
